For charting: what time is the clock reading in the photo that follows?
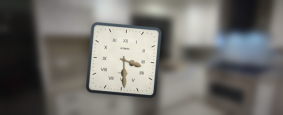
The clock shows 3:29
